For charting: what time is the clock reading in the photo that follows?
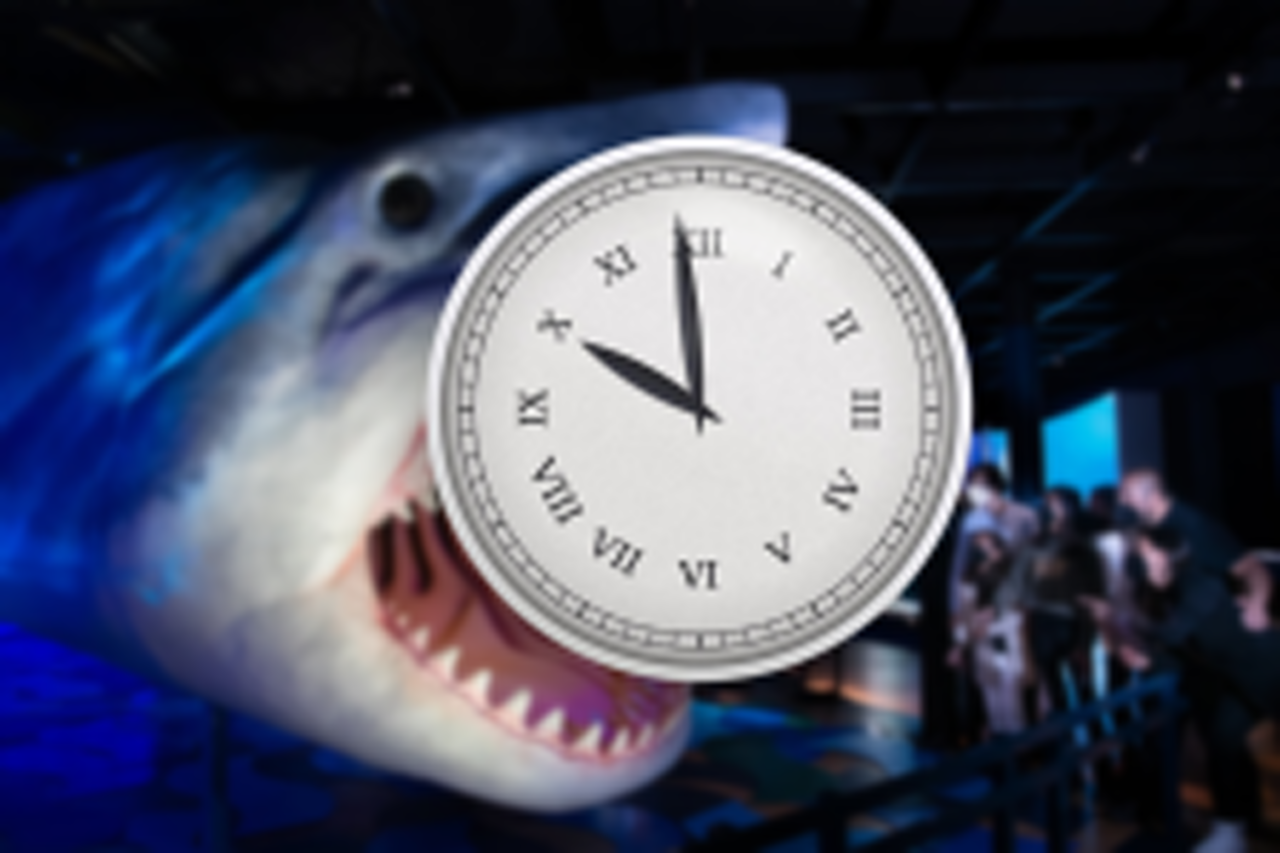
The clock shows 9:59
